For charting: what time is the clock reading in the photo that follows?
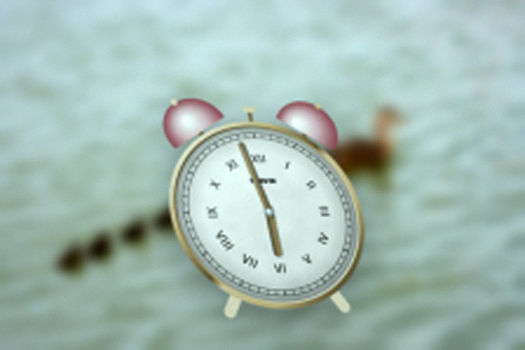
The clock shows 5:58
